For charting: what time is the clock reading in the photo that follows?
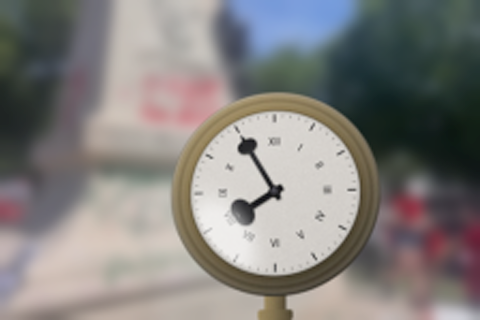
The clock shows 7:55
